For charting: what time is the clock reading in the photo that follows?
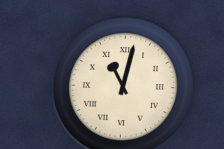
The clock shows 11:02
